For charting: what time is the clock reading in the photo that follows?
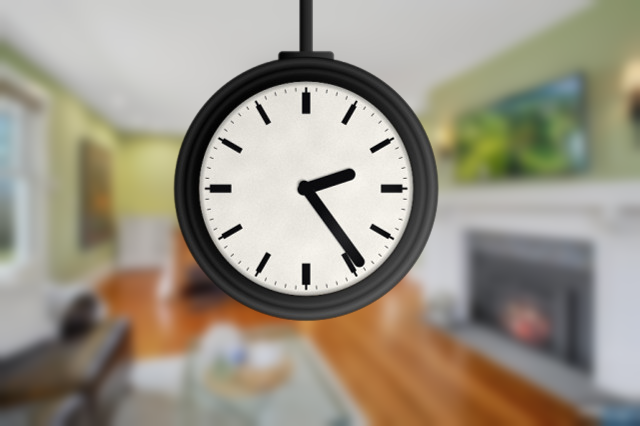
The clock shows 2:24
